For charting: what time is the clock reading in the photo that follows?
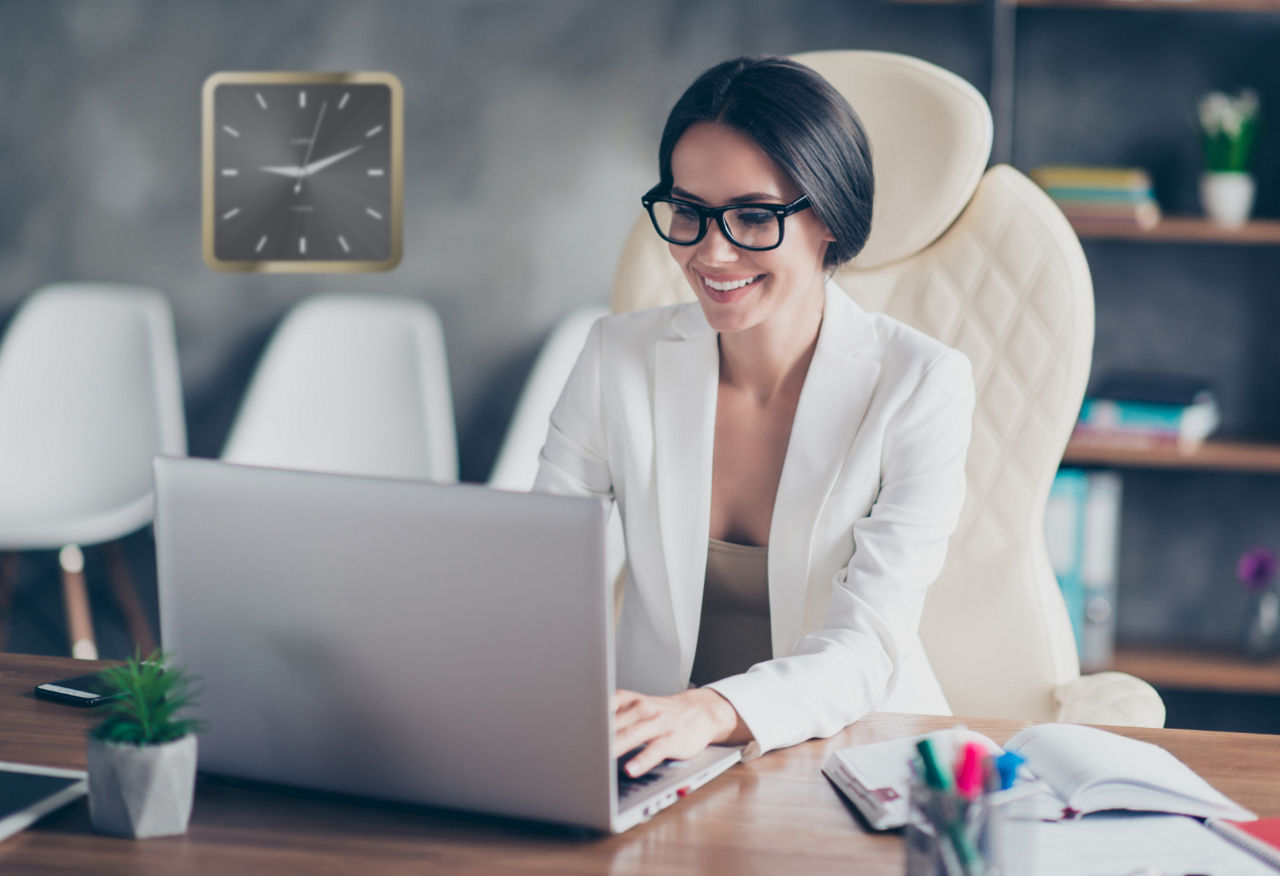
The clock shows 9:11:03
